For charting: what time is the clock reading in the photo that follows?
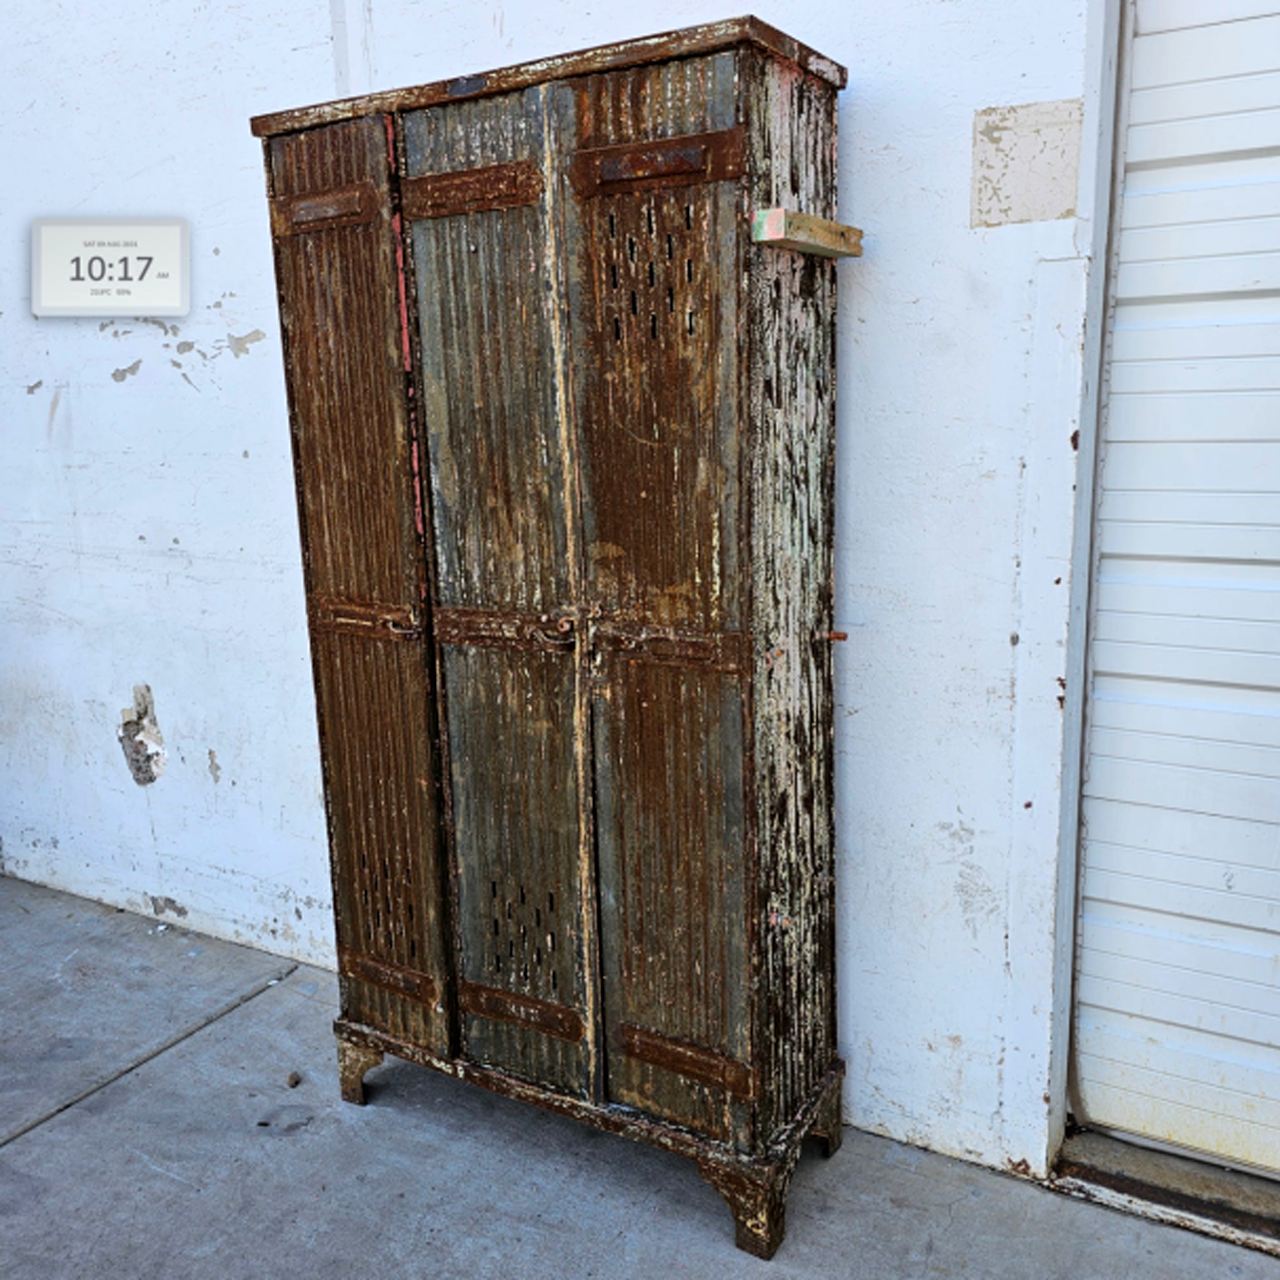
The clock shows 10:17
